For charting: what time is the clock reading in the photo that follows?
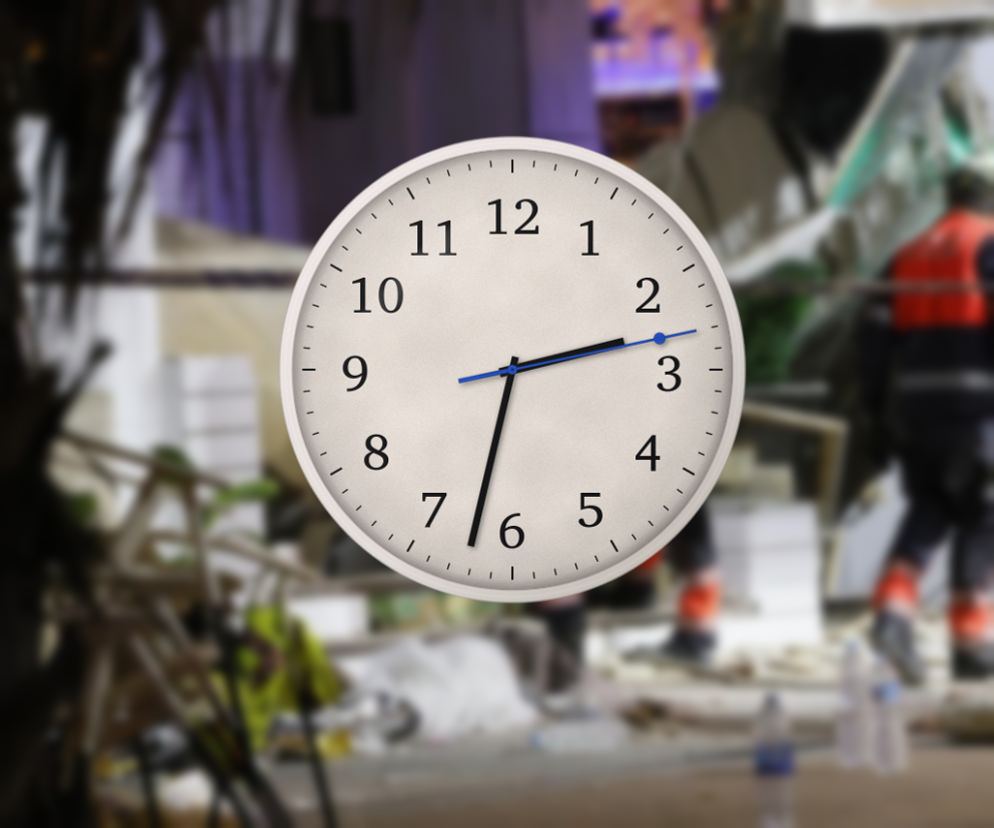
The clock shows 2:32:13
